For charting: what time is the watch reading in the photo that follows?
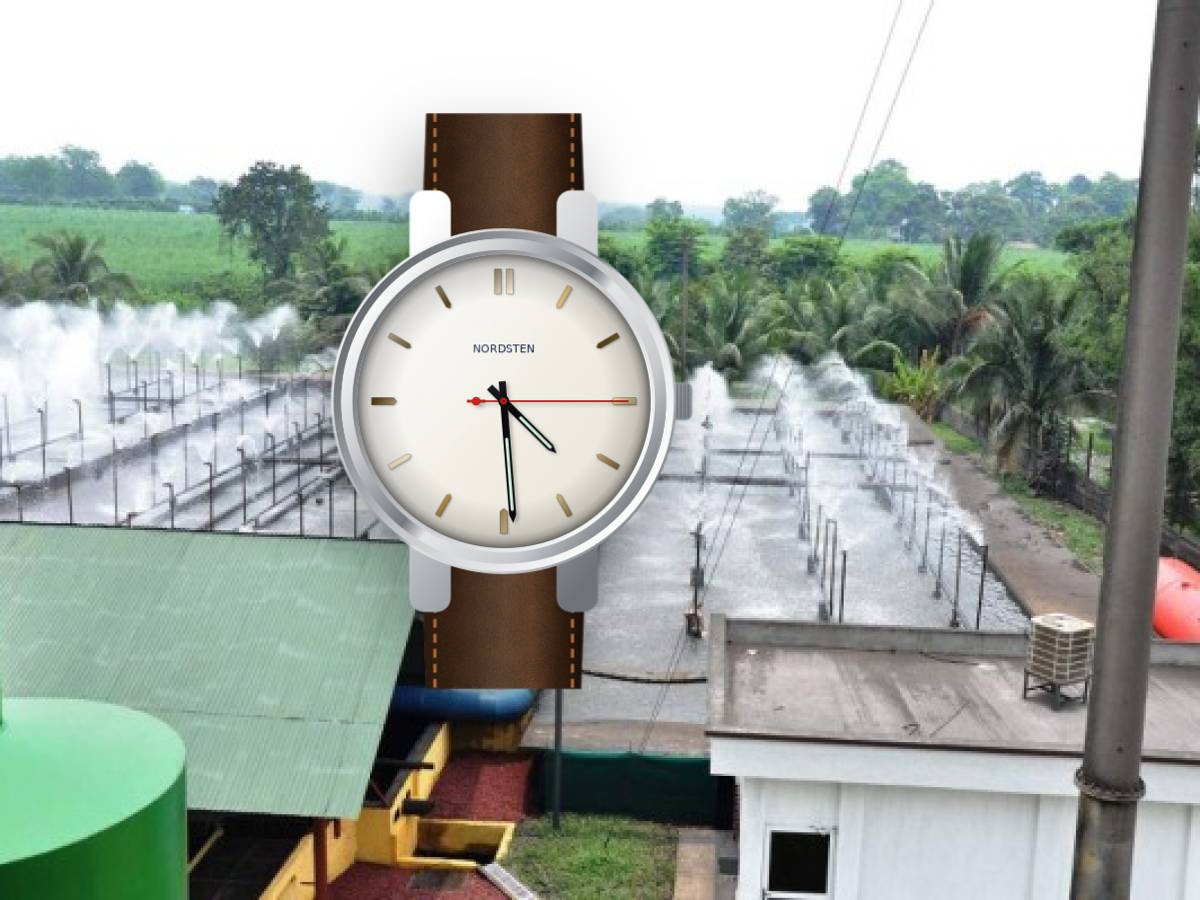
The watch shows 4:29:15
